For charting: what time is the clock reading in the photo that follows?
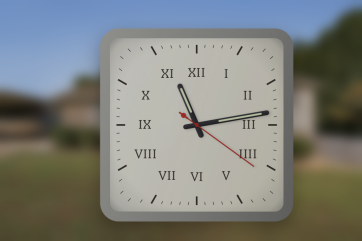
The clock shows 11:13:21
